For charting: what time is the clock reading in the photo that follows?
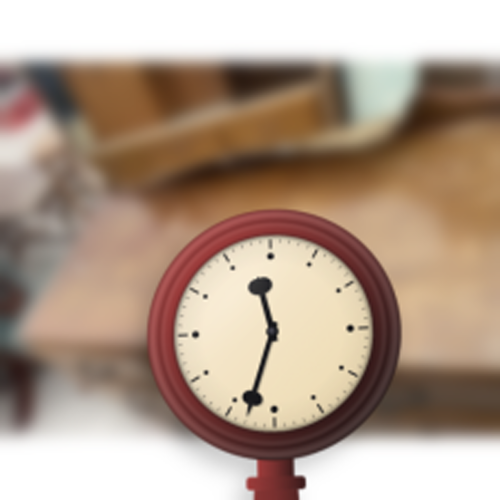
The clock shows 11:33
